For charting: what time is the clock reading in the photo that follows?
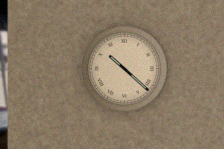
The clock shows 10:22
